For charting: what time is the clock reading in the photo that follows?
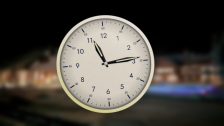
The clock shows 11:14
